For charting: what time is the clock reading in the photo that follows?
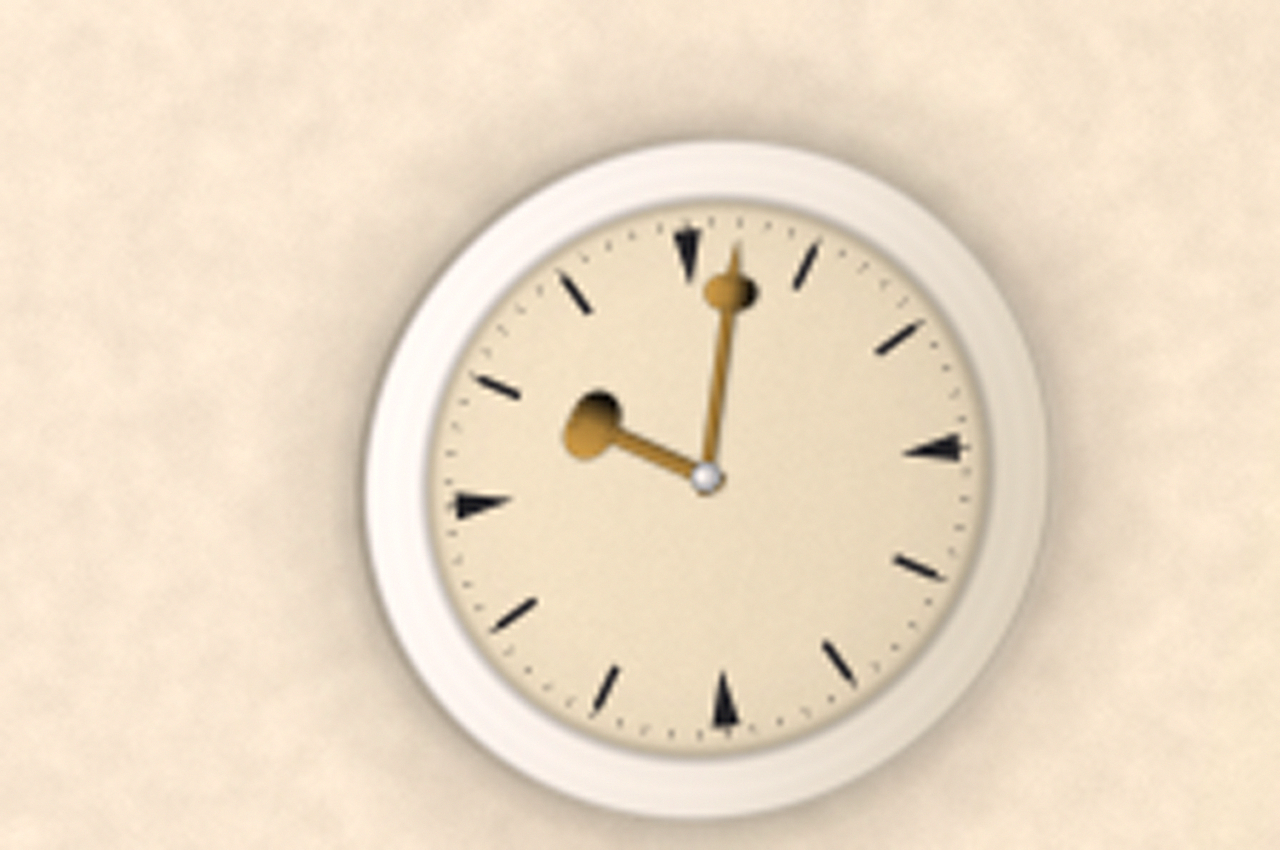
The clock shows 10:02
